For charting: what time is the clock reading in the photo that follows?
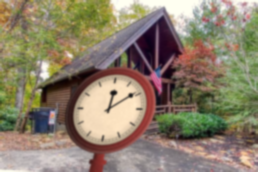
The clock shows 12:09
